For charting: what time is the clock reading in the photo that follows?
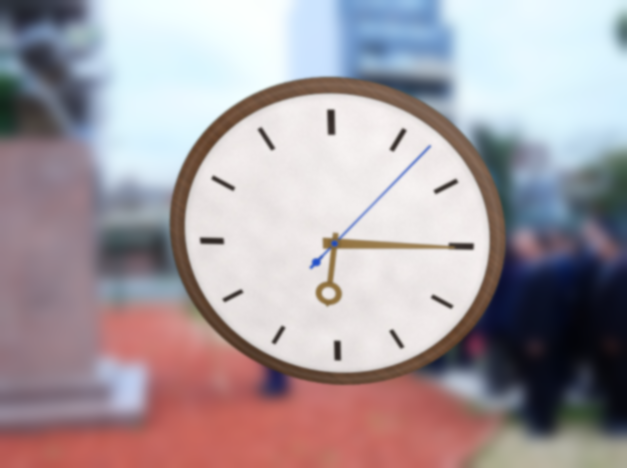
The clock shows 6:15:07
